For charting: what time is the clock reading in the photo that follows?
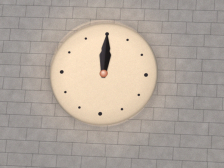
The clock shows 12:00
